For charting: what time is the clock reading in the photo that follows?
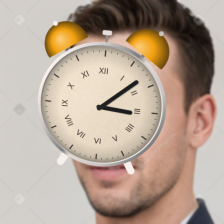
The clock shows 3:08
